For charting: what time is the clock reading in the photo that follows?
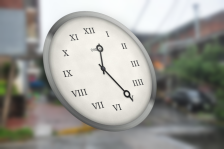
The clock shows 12:25
